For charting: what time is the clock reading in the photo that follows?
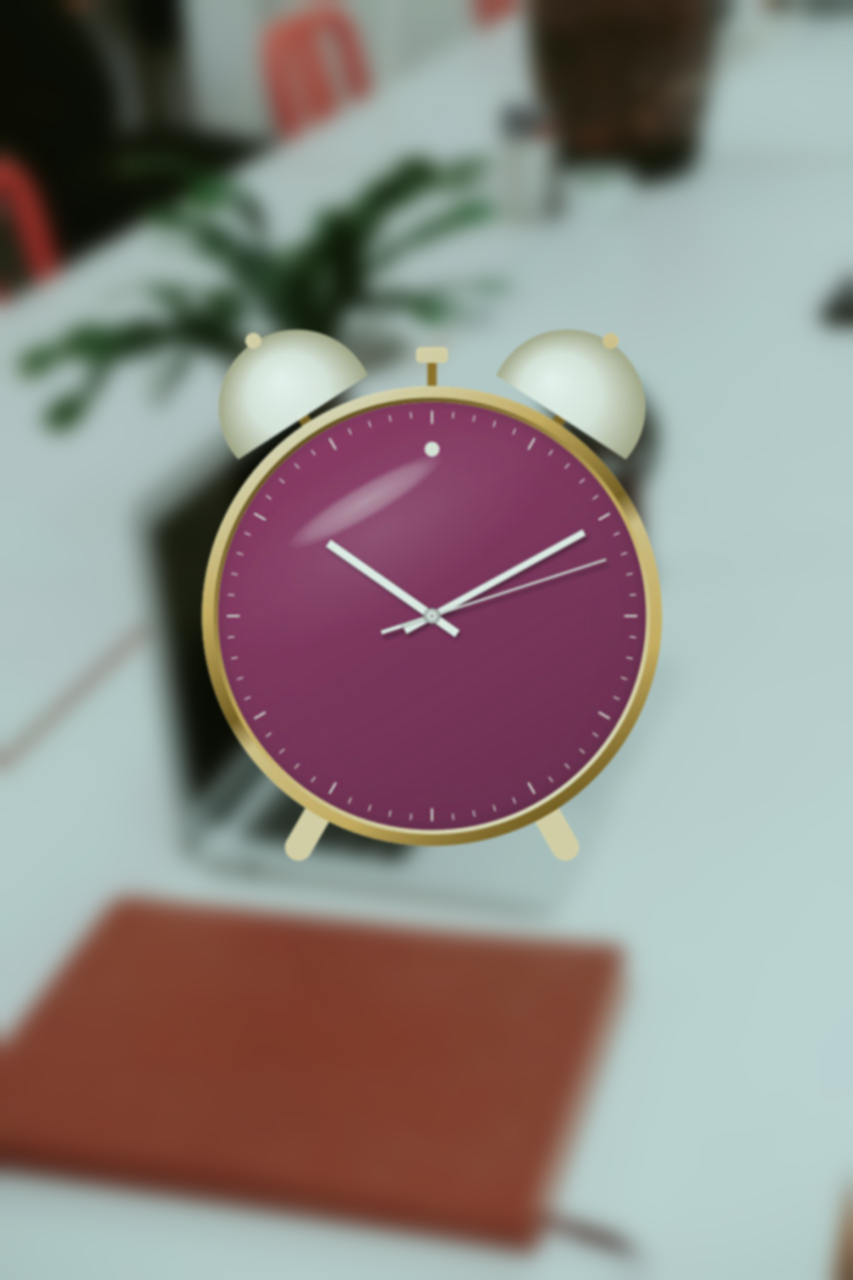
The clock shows 10:10:12
